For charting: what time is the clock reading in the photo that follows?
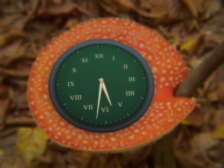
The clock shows 5:32
